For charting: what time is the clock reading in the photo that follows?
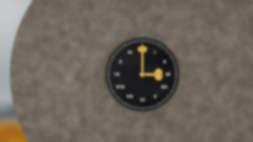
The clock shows 3:00
